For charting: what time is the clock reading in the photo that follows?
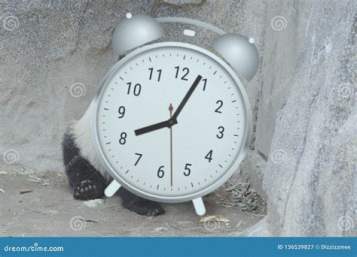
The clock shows 8:03:28
